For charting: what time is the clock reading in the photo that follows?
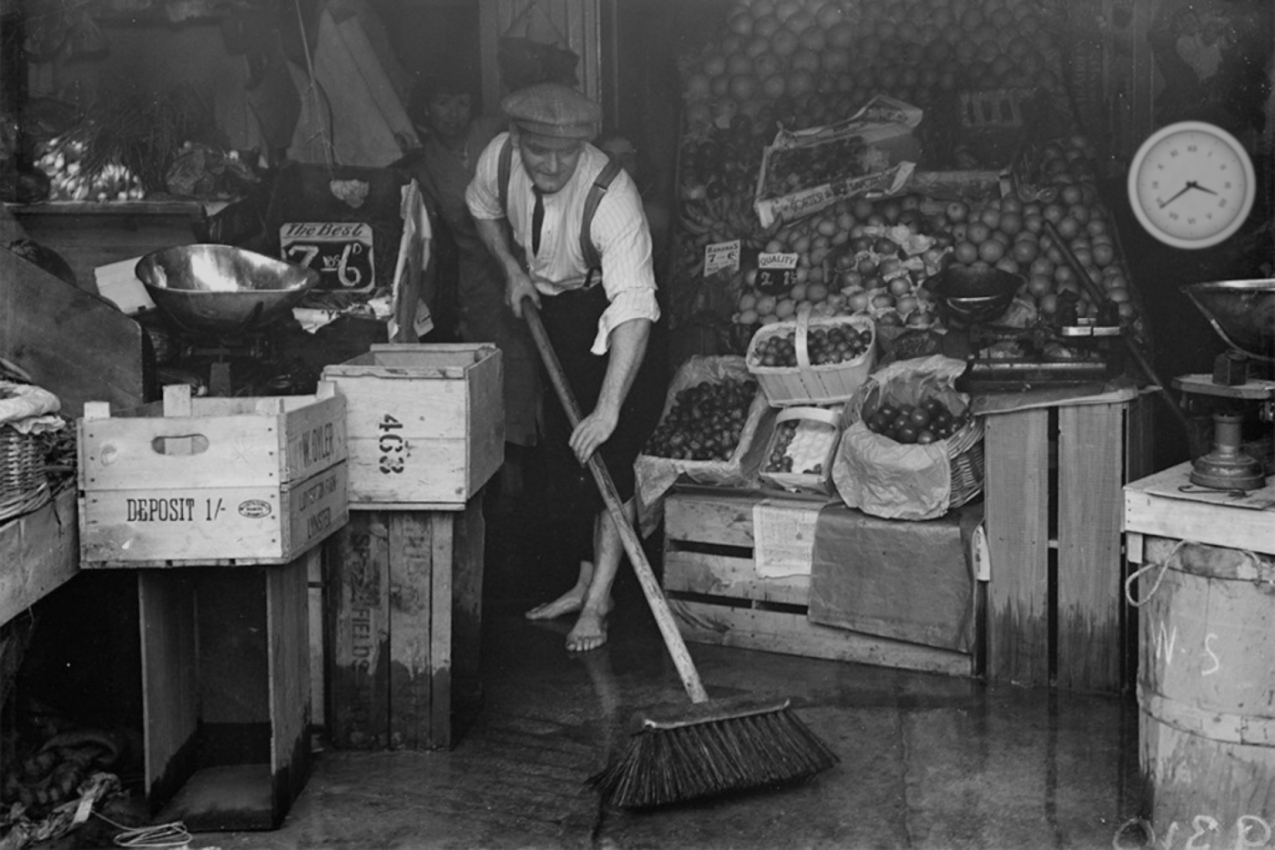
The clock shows 3:39
